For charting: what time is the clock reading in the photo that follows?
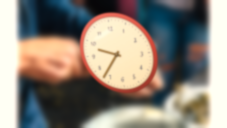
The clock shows 9:37
